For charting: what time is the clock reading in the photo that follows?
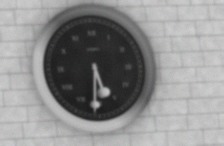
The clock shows 5:31
